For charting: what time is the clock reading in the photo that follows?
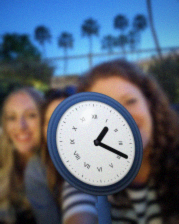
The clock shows 1:19
